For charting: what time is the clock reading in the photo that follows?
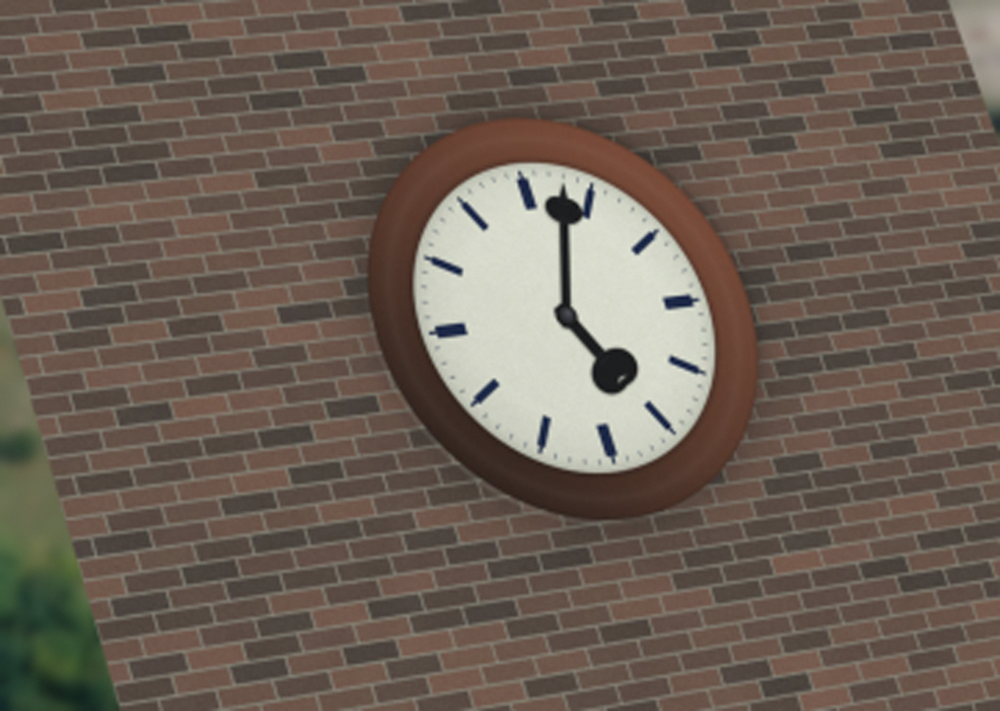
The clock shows 5:03
